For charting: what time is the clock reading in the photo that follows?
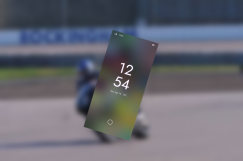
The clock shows 12:54
